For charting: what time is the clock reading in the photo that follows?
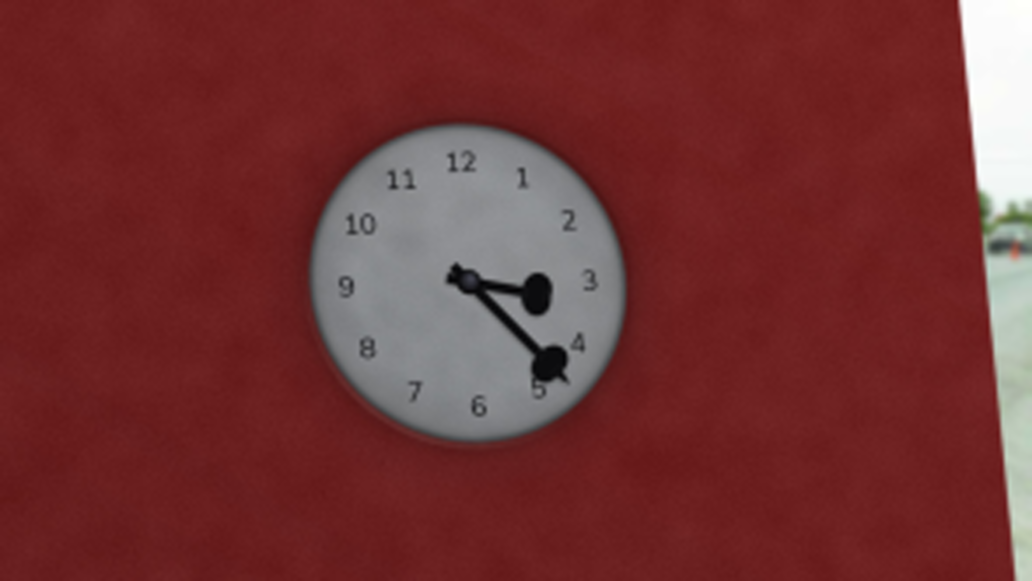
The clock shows 3:23
